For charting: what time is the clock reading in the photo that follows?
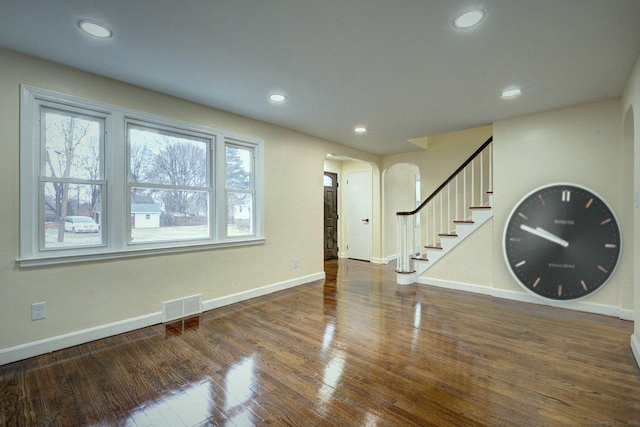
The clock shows 9:48
